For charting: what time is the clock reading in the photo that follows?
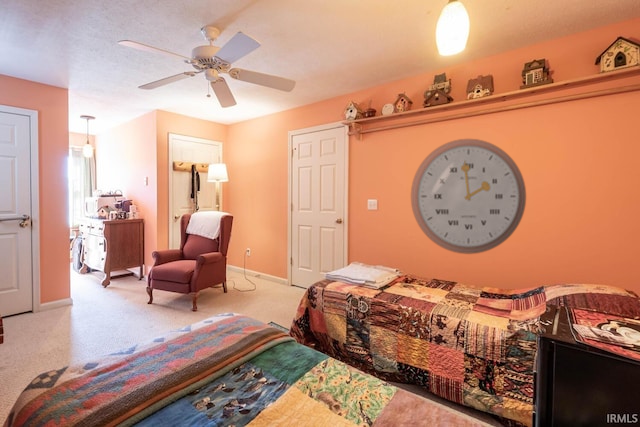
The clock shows 1:59
